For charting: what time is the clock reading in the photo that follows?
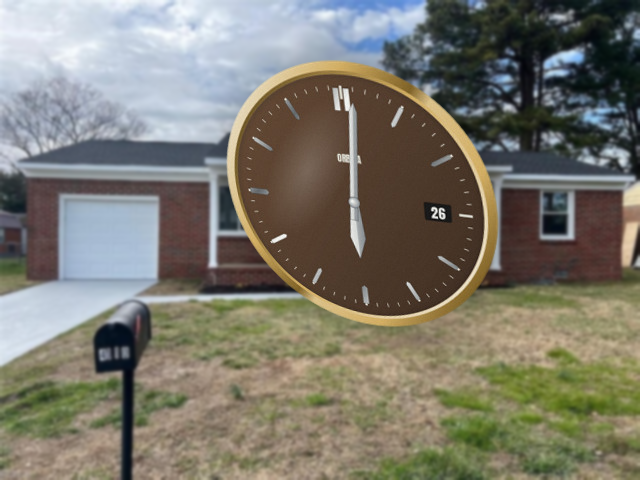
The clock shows 6:01
